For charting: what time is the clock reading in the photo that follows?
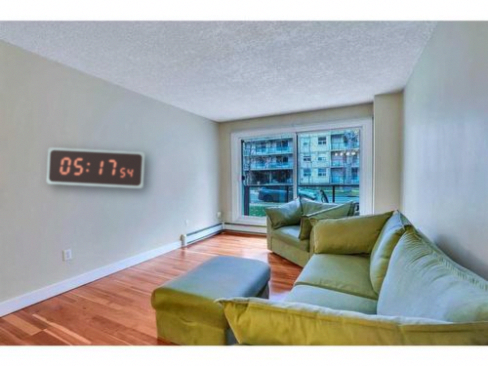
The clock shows 5:17
